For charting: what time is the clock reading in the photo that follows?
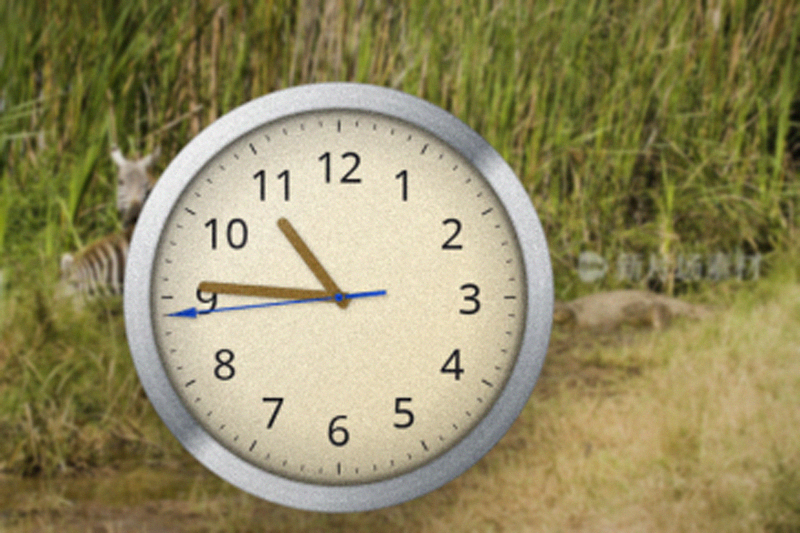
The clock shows 10:45:44
